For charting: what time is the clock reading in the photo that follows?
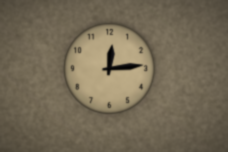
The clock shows 12:14
